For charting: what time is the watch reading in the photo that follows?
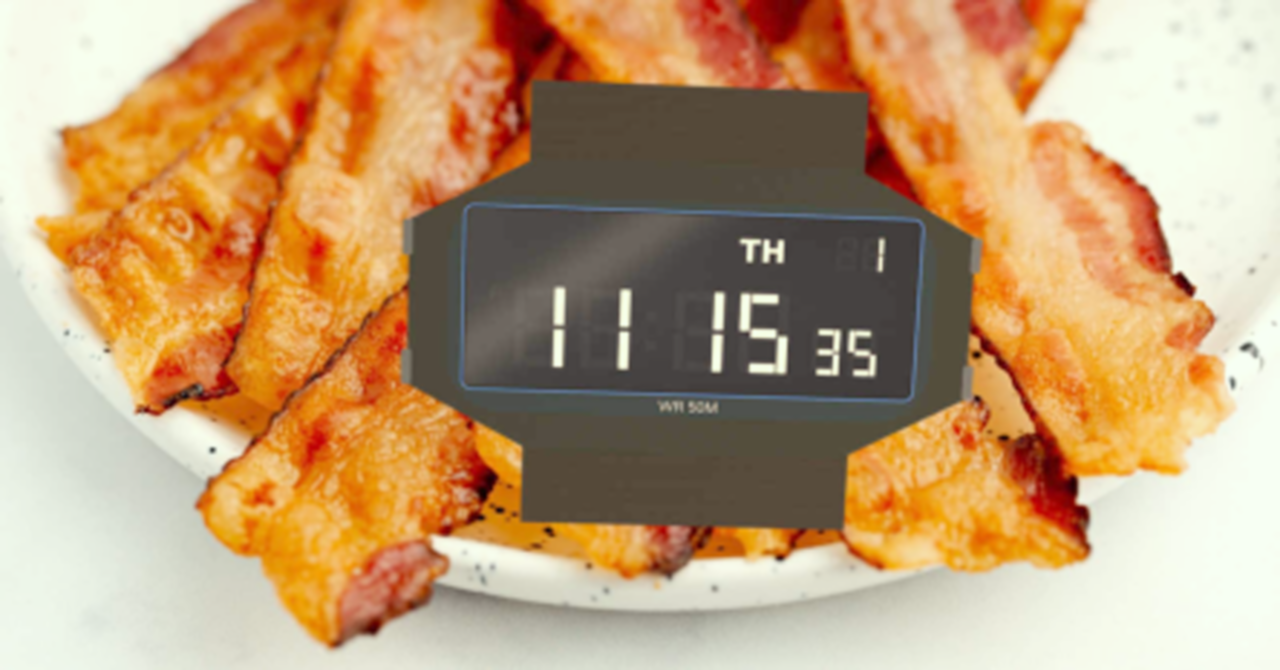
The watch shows 11:15:35
